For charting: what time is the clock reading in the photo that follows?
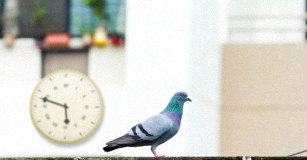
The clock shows 5:48
